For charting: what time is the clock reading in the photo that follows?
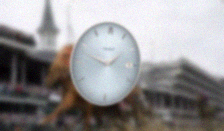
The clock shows 1:48
